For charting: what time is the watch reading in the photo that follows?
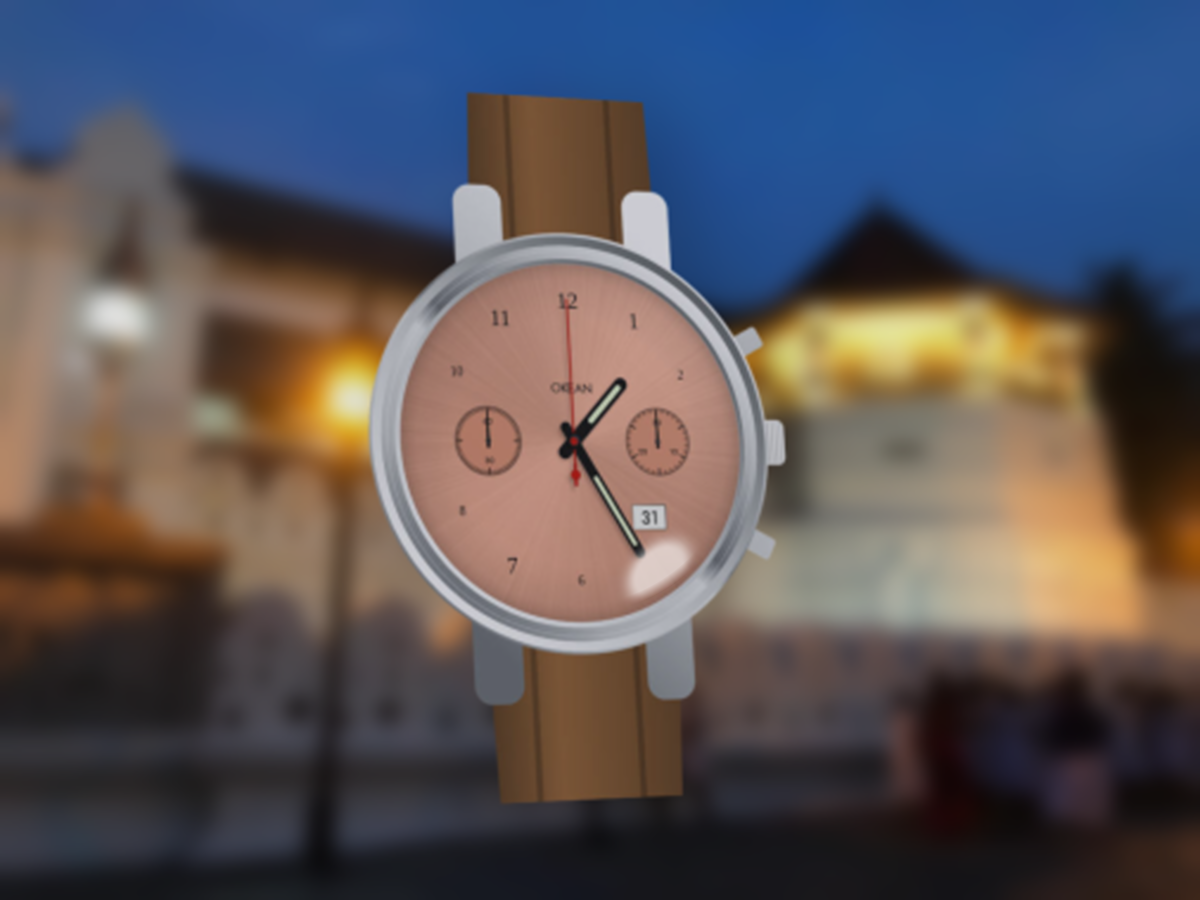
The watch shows 1:25
